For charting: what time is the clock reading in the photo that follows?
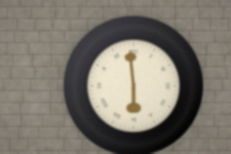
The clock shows 5:59
